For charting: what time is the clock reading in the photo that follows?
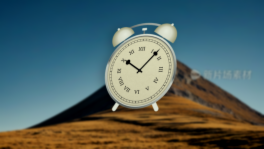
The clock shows 10:07
